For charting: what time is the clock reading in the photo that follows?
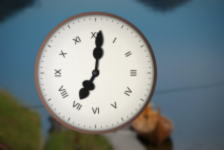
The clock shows 7:01
